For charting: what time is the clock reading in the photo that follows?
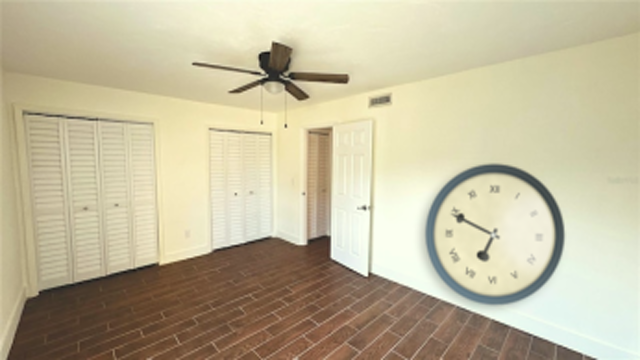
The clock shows 6:49
